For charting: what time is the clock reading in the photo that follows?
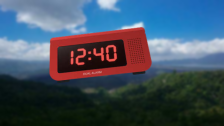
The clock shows 12:40
